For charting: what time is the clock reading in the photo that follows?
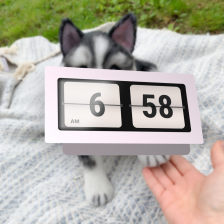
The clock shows 6:58
